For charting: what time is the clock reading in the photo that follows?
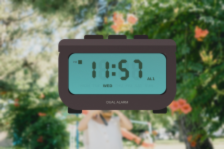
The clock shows 11:57
